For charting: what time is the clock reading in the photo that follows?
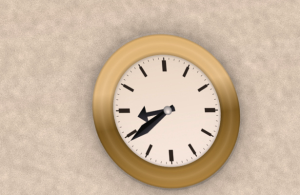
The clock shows 8:39
